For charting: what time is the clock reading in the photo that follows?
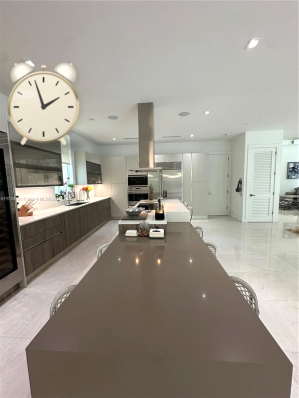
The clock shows 1:57
